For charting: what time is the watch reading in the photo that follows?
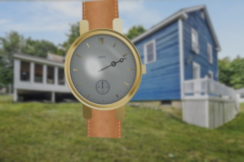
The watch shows 2:11
